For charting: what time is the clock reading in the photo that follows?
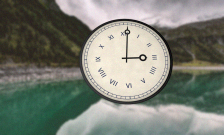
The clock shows 3:01
